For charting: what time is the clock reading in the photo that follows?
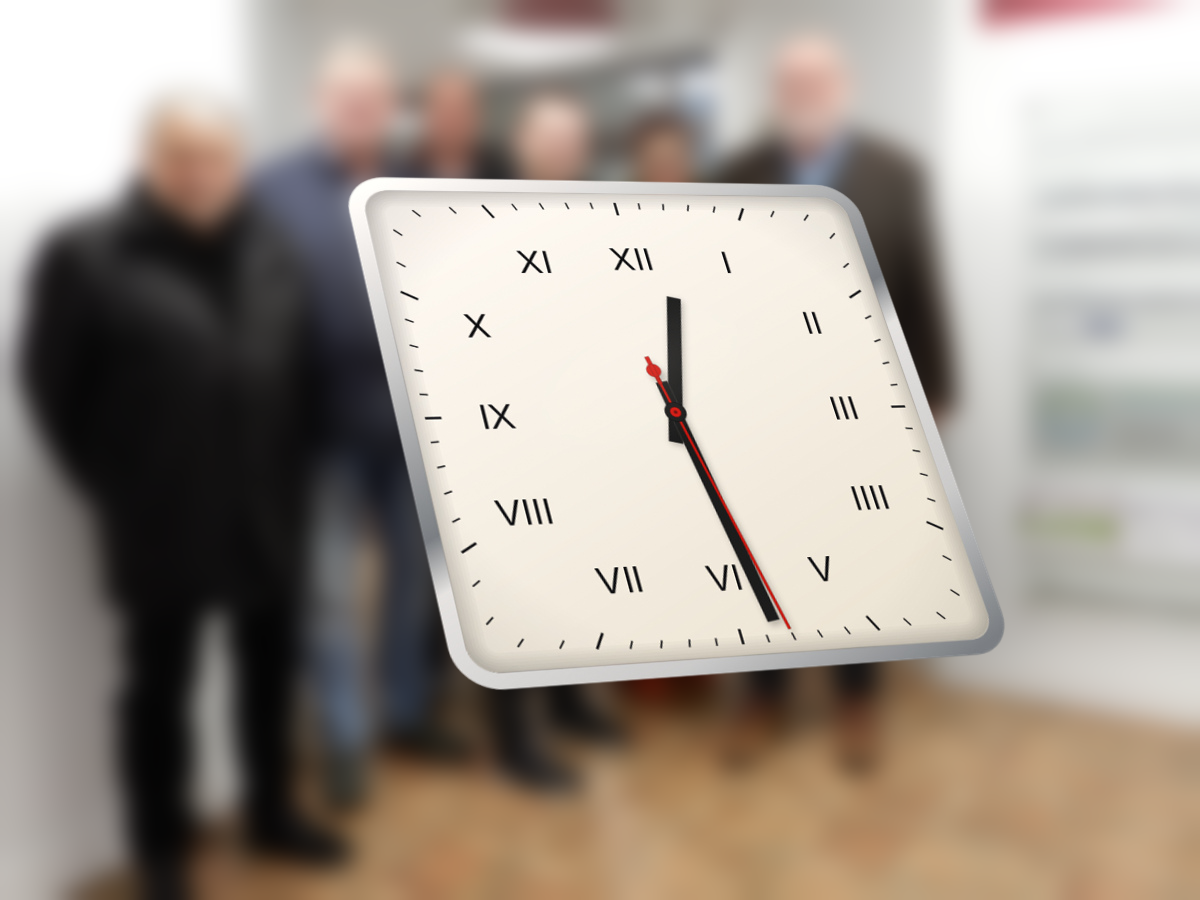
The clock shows 12:28:28
